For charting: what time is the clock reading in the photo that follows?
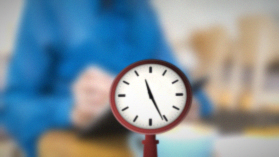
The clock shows 11:26
